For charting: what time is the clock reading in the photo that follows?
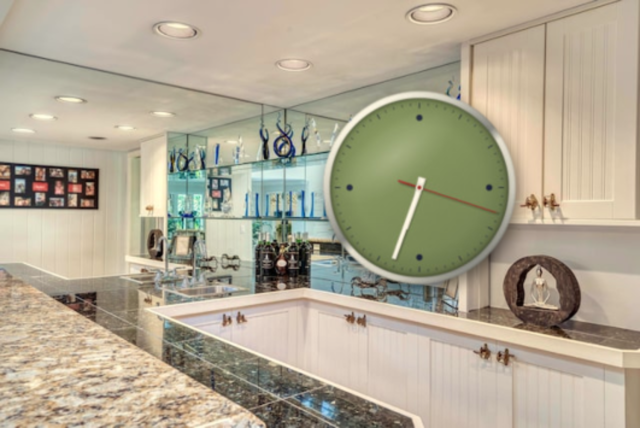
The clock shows 6:33:18
